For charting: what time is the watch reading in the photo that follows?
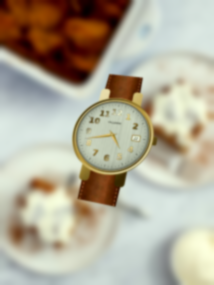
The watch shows 4:42
